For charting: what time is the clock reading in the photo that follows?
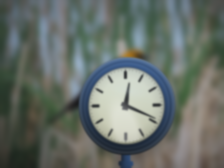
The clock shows 12:19
